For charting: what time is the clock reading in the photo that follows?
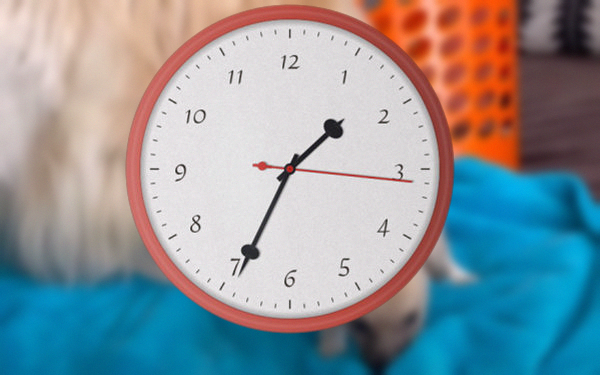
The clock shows 1:34:16
